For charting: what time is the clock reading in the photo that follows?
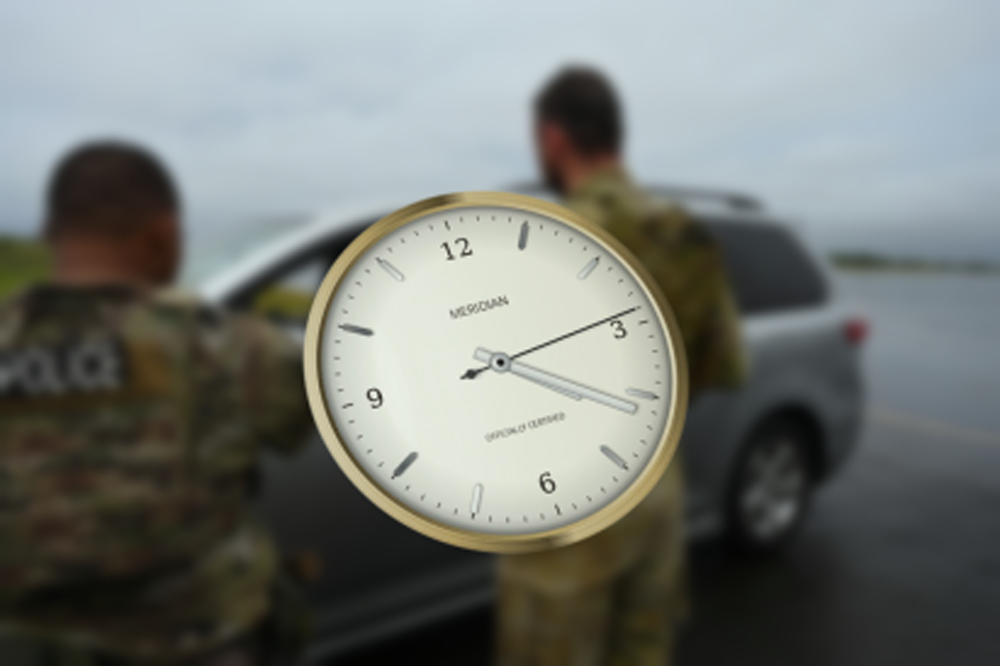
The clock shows 4:21:14
